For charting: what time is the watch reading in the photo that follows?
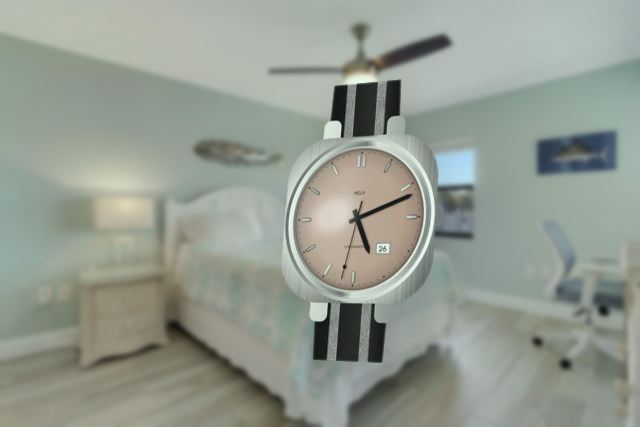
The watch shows 5:11:32
